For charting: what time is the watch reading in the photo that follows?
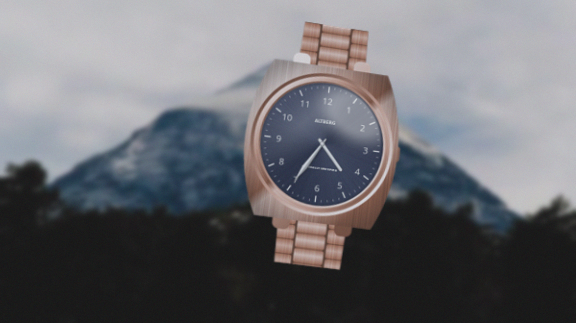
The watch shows 4:35
